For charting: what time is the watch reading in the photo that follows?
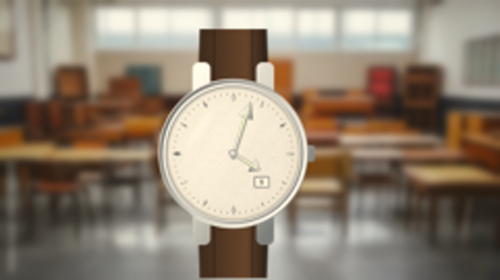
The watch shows 4:03
